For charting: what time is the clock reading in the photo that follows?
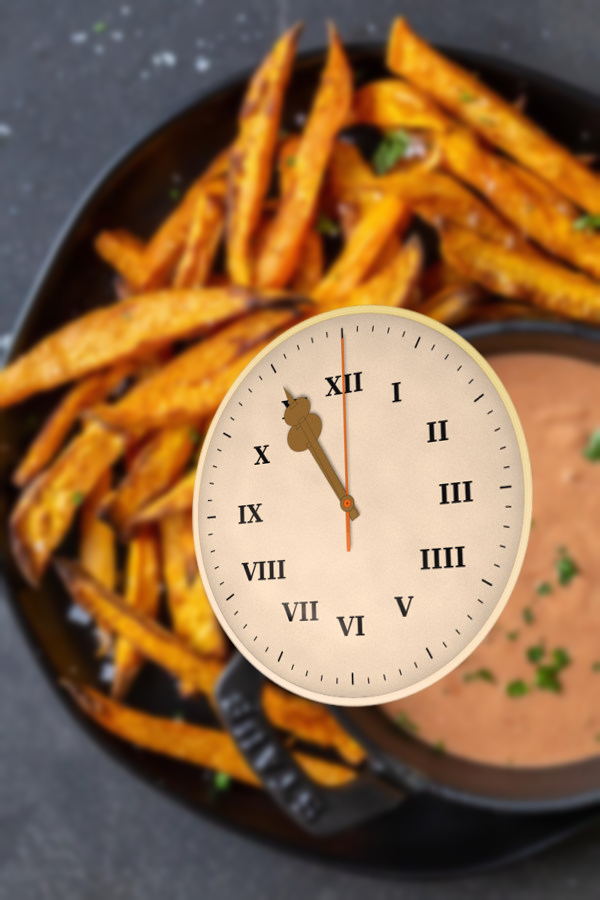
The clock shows 10:55:00
